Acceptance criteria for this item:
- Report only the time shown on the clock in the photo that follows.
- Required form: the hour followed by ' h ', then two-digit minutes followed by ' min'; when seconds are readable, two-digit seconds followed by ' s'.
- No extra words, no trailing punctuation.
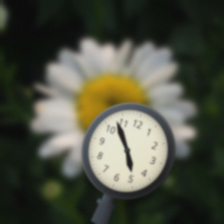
4 h 53 min
